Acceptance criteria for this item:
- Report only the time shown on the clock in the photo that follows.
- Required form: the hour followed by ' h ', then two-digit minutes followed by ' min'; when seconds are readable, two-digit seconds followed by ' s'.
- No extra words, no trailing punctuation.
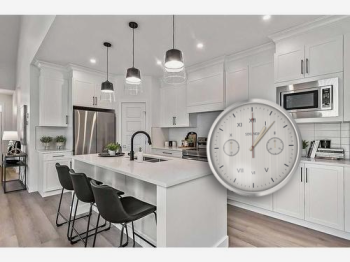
1 h 07 min
